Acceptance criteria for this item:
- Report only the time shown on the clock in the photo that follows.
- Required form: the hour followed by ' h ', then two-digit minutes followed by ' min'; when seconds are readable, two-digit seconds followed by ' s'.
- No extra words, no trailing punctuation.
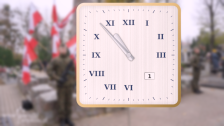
10 h 53 min
